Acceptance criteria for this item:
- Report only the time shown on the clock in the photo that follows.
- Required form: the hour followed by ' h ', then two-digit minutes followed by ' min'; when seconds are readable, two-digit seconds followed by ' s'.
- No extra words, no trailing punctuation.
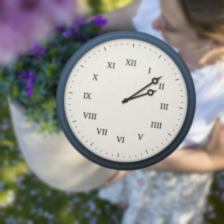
2 h 08 min
